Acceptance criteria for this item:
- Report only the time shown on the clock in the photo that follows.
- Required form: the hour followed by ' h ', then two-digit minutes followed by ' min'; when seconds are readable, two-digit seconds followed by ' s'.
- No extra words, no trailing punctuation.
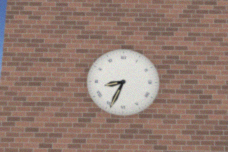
8 h 34 min
